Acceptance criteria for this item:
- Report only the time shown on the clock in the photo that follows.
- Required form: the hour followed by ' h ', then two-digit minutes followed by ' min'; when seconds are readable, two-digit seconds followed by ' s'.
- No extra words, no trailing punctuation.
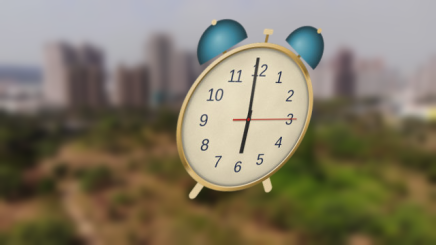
5 h 59 min 15 s
